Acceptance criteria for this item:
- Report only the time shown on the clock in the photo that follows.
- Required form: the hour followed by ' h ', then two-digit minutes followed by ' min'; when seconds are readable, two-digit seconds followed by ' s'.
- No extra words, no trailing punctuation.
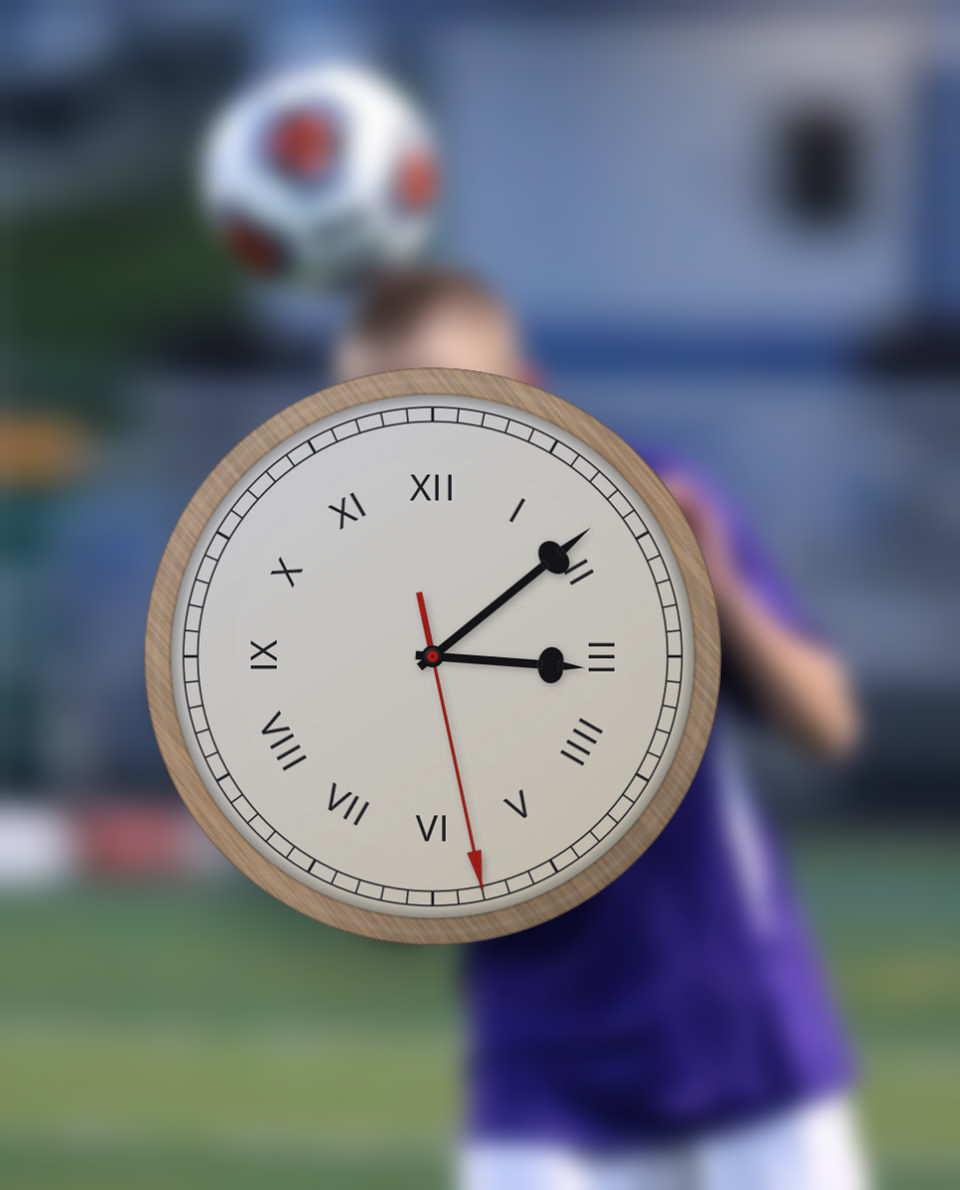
3 h 08 min 28 s
